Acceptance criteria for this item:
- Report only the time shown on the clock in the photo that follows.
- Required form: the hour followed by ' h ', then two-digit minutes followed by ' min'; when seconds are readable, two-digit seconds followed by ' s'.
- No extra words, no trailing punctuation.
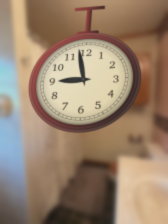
8 h 58 min
